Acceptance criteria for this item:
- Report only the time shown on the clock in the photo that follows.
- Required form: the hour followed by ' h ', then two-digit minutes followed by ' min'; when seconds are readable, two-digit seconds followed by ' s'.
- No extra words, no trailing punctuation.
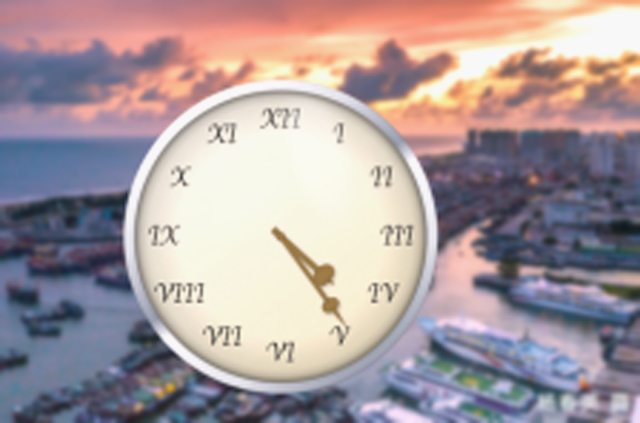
4 h 24 min
